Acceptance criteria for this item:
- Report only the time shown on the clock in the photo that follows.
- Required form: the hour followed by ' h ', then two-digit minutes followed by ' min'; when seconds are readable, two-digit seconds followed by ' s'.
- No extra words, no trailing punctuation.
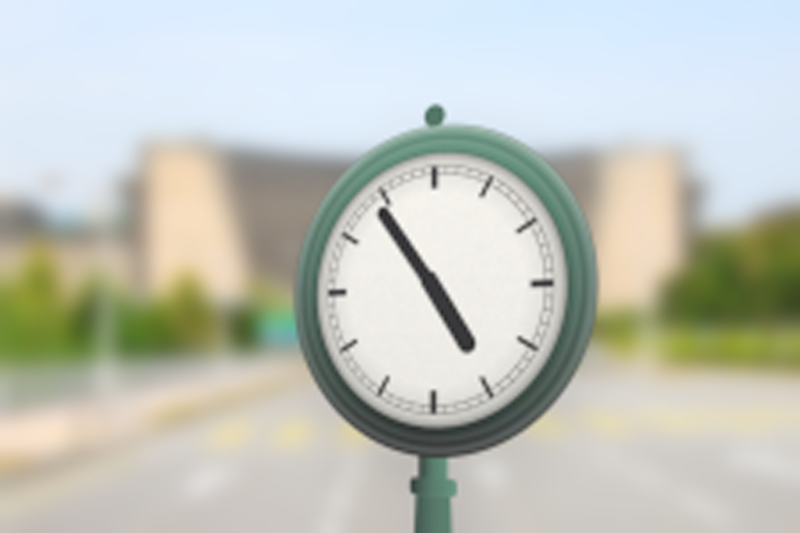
4 h 54 min
